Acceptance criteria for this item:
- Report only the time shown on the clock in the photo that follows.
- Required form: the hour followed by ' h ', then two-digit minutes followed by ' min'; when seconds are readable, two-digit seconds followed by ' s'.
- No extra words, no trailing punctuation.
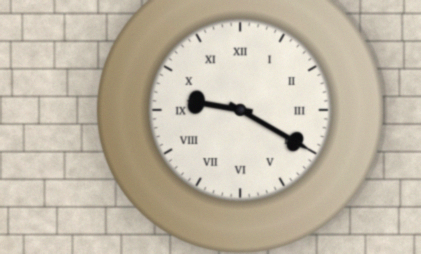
9 h 20 min
